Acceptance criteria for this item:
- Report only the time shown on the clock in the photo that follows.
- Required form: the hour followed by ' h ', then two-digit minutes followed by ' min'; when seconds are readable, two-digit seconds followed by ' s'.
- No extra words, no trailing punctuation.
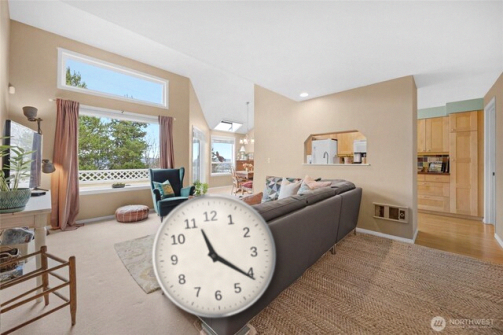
11 h 21 min
